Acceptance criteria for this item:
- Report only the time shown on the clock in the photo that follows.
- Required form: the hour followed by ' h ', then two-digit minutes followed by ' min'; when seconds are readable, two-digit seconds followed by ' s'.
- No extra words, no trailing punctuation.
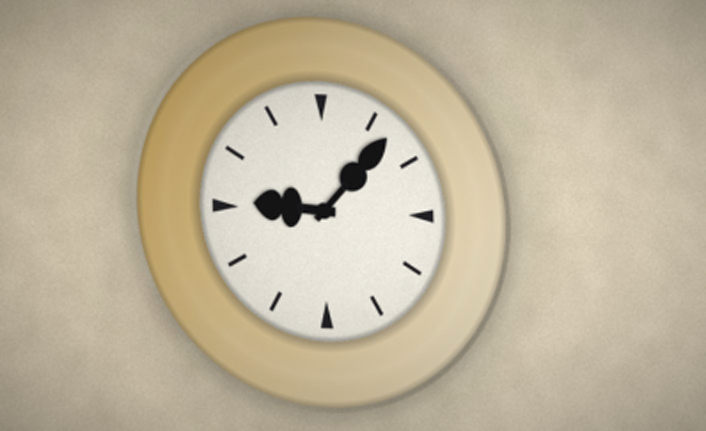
9 h 07 min
